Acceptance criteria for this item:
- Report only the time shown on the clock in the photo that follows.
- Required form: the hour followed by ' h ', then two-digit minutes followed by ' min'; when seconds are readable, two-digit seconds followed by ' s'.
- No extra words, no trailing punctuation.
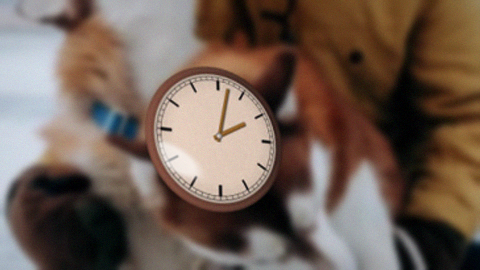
2 h 02 min
